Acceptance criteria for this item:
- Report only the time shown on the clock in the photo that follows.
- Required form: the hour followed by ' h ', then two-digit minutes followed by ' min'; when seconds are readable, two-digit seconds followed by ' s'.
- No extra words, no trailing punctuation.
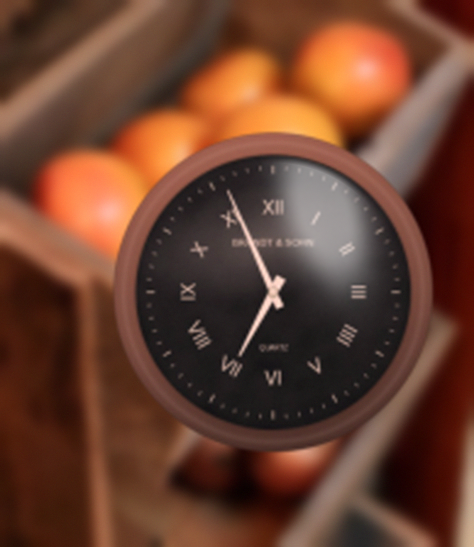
6 h 56 min
